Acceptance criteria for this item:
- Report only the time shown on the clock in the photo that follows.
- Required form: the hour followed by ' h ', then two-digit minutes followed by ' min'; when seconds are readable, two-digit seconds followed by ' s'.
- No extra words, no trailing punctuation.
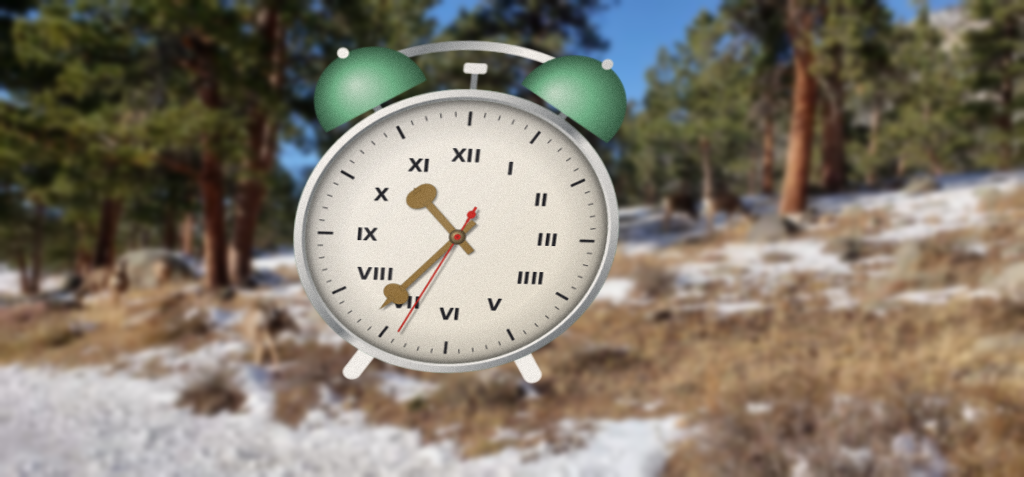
10 h 36 min 34 s
